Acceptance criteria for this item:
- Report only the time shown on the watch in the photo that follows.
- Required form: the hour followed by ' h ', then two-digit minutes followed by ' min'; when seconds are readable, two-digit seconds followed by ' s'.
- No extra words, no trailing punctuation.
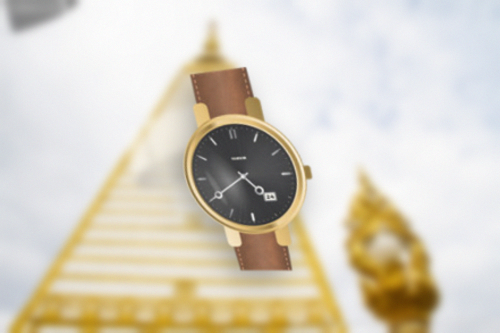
4 h 40 min
